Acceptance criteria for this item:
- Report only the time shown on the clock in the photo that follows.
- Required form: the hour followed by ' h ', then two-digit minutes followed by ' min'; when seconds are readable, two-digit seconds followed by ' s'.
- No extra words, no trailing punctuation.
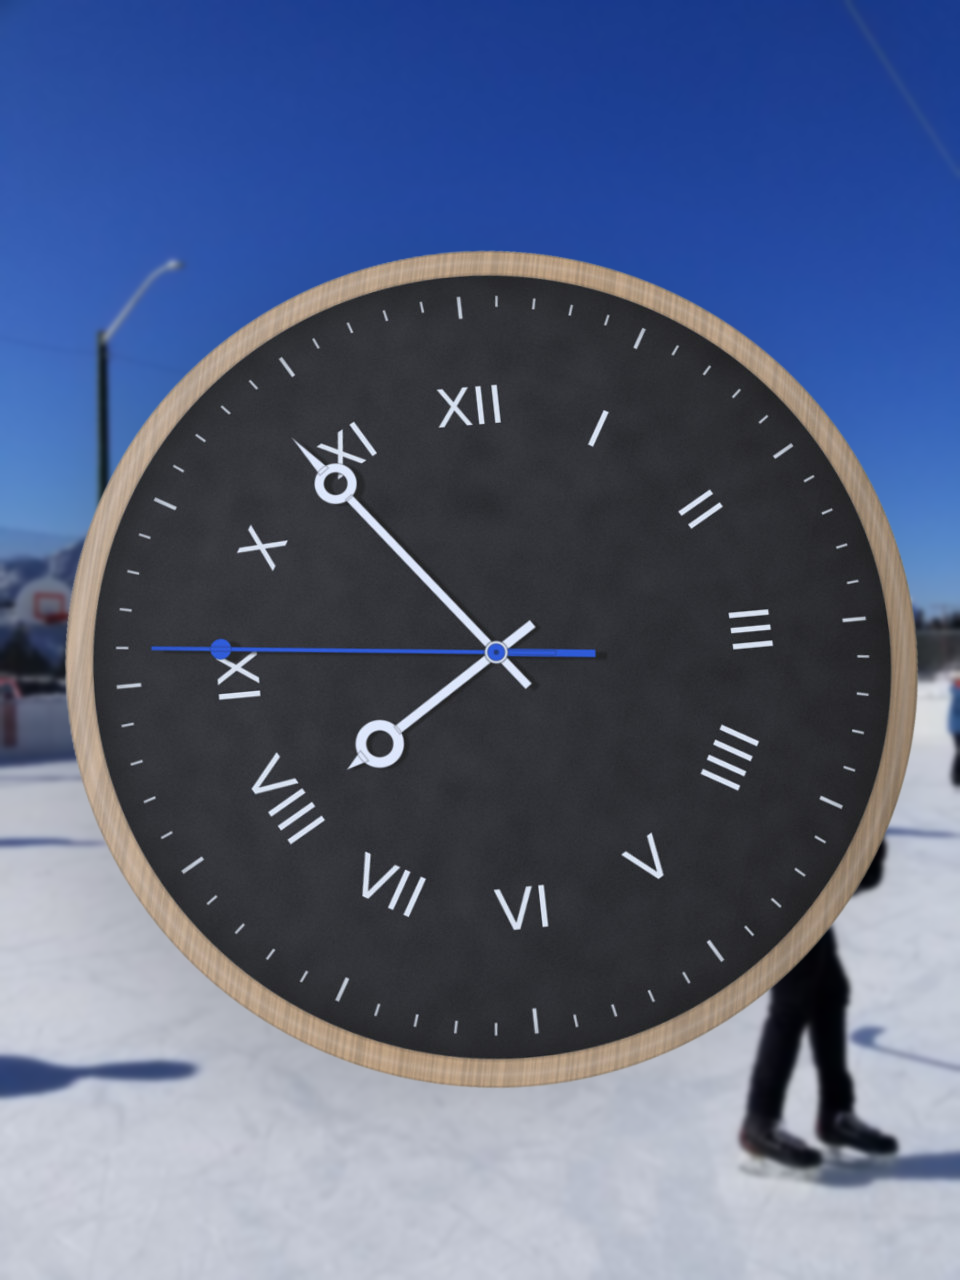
7 h 53 min 46 s
